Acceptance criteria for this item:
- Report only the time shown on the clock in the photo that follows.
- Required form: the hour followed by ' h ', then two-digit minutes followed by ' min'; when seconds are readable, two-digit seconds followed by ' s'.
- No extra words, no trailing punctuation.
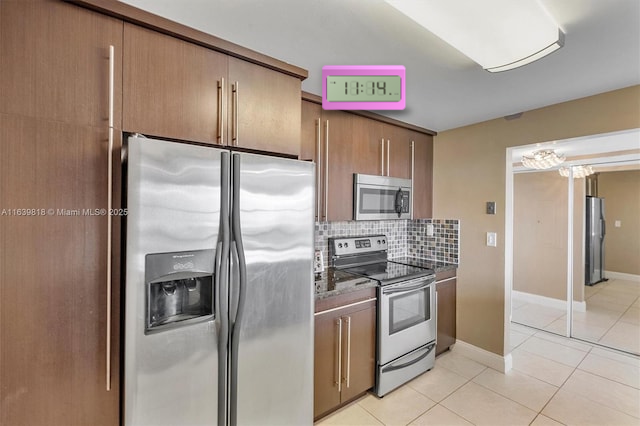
11 h 14 min
